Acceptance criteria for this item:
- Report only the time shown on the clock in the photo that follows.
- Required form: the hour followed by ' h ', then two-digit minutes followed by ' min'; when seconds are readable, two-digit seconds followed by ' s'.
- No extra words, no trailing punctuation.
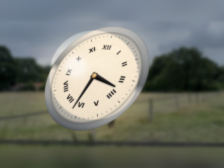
3 h 32 min
